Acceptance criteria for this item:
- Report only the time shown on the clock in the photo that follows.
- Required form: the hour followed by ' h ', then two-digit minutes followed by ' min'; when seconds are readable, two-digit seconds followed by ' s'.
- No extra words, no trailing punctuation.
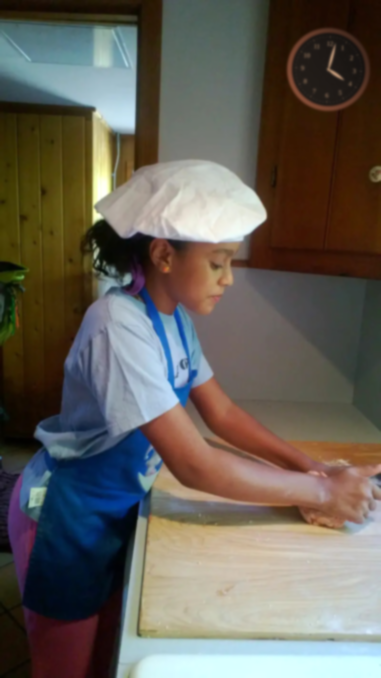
4 h 02 min
